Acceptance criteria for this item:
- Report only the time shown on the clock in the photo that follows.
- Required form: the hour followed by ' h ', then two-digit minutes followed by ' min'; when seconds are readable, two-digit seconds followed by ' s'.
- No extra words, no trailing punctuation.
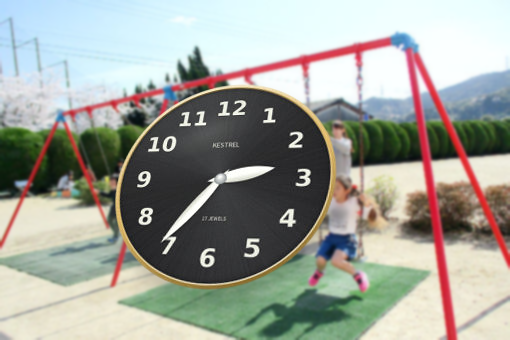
2 h 36 min
